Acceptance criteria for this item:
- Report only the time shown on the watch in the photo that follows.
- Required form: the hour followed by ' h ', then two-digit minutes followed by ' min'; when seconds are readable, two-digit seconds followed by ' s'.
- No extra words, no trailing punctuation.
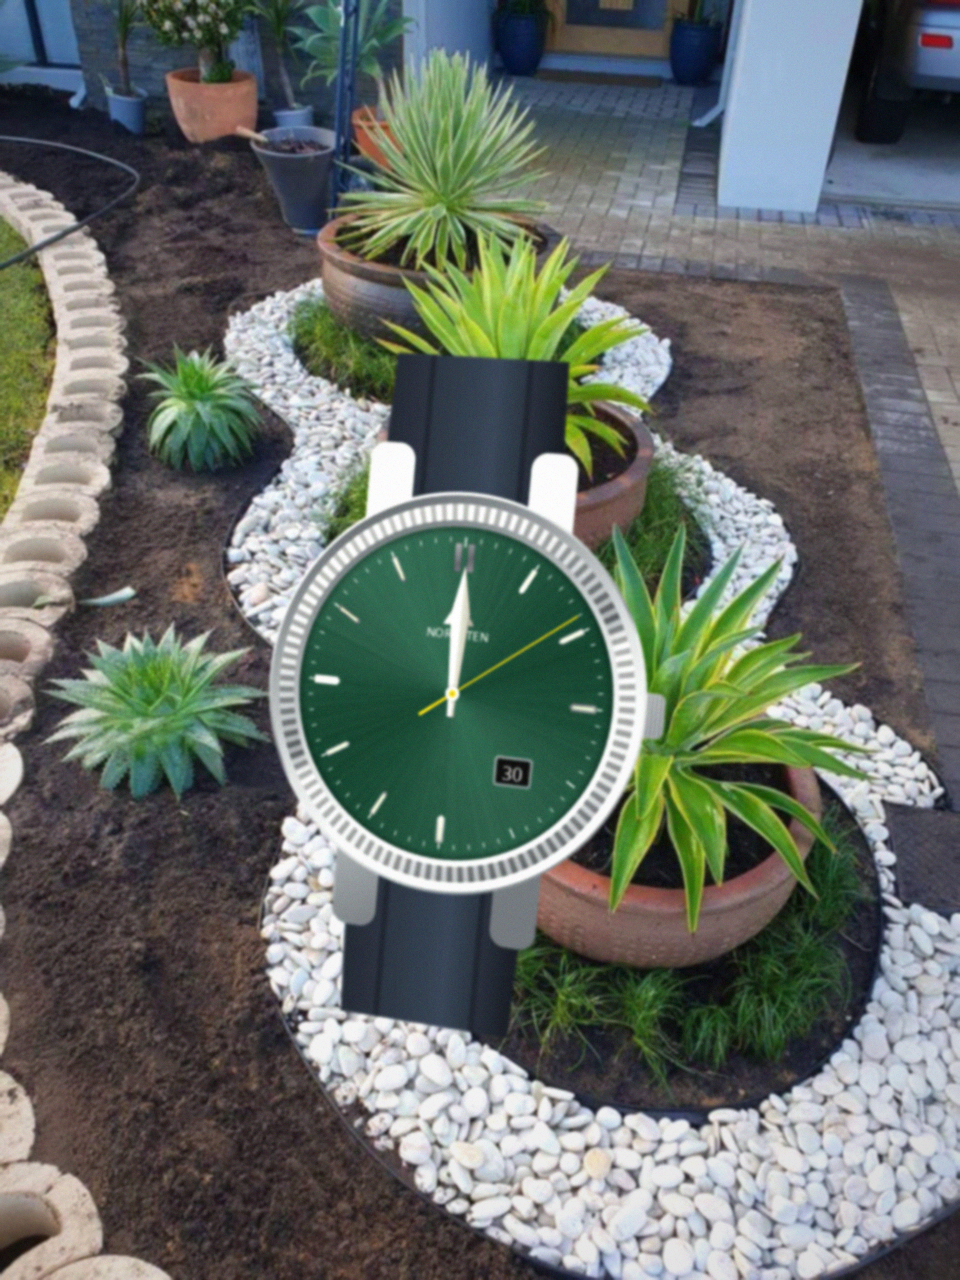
12 h 00 min 09 s
